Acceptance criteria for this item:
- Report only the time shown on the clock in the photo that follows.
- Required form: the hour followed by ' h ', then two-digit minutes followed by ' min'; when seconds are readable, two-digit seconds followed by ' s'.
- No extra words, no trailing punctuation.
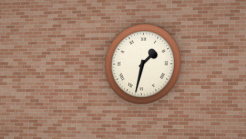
1 h 32 min
